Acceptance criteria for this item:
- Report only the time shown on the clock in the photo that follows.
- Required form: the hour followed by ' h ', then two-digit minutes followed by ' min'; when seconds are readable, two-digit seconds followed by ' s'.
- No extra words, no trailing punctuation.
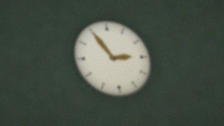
2 h 55 min
